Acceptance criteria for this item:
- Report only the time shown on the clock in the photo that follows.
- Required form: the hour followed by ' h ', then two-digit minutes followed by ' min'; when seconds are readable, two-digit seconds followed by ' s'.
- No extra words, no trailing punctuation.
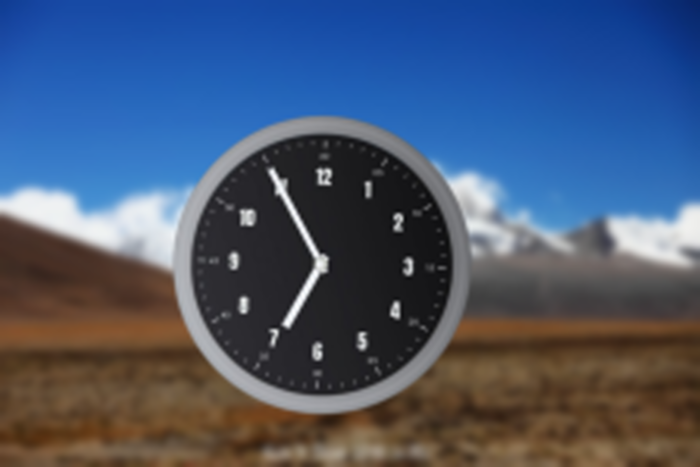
6 h 55 min
